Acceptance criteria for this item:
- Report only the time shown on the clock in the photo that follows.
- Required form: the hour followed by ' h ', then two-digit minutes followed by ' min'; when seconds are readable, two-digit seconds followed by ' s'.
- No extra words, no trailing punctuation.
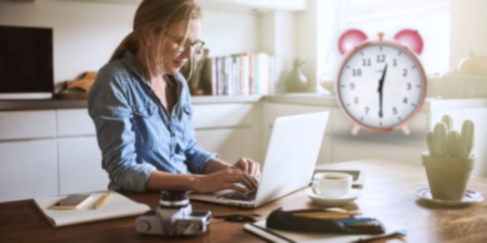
12 h 30 min
